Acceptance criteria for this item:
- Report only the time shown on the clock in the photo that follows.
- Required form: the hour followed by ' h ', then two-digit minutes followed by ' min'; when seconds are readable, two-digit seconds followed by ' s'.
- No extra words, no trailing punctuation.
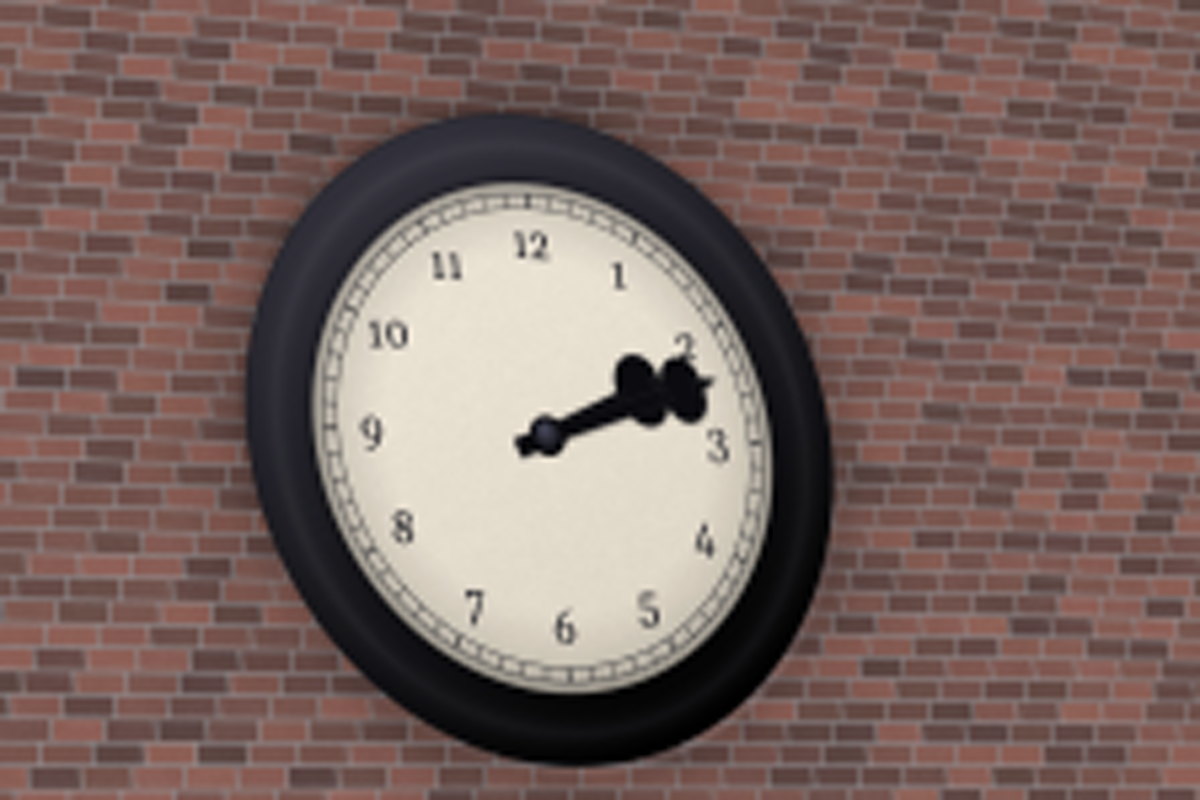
2 h 12 min
